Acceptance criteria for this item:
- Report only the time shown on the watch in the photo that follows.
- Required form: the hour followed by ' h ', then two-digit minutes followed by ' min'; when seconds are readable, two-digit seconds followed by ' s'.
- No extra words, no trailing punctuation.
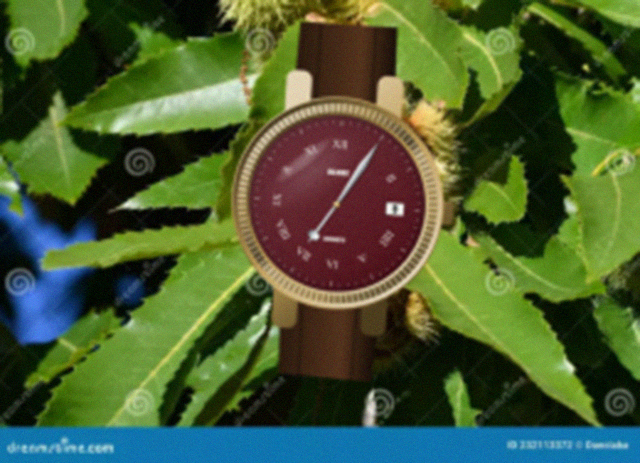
7 h 05 min
